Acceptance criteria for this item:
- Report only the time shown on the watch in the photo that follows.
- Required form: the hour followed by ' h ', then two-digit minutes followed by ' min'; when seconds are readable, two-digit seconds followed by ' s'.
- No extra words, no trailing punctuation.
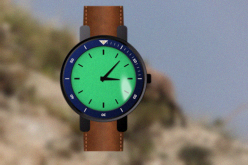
3 h 07 min
